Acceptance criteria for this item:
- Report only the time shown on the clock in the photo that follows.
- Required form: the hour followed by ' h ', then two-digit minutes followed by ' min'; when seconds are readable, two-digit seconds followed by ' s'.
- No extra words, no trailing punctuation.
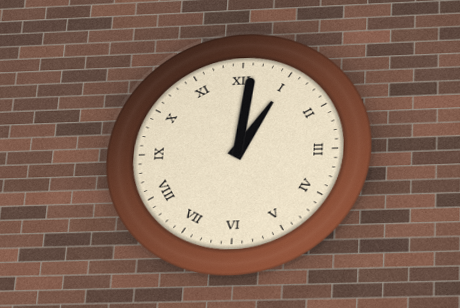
1 h 01 min
